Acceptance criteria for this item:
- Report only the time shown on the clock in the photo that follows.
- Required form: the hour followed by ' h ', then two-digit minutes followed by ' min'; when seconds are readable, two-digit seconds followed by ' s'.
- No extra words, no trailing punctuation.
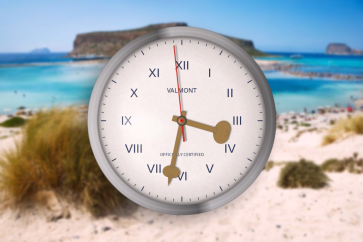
3 h 31 min 59 s
